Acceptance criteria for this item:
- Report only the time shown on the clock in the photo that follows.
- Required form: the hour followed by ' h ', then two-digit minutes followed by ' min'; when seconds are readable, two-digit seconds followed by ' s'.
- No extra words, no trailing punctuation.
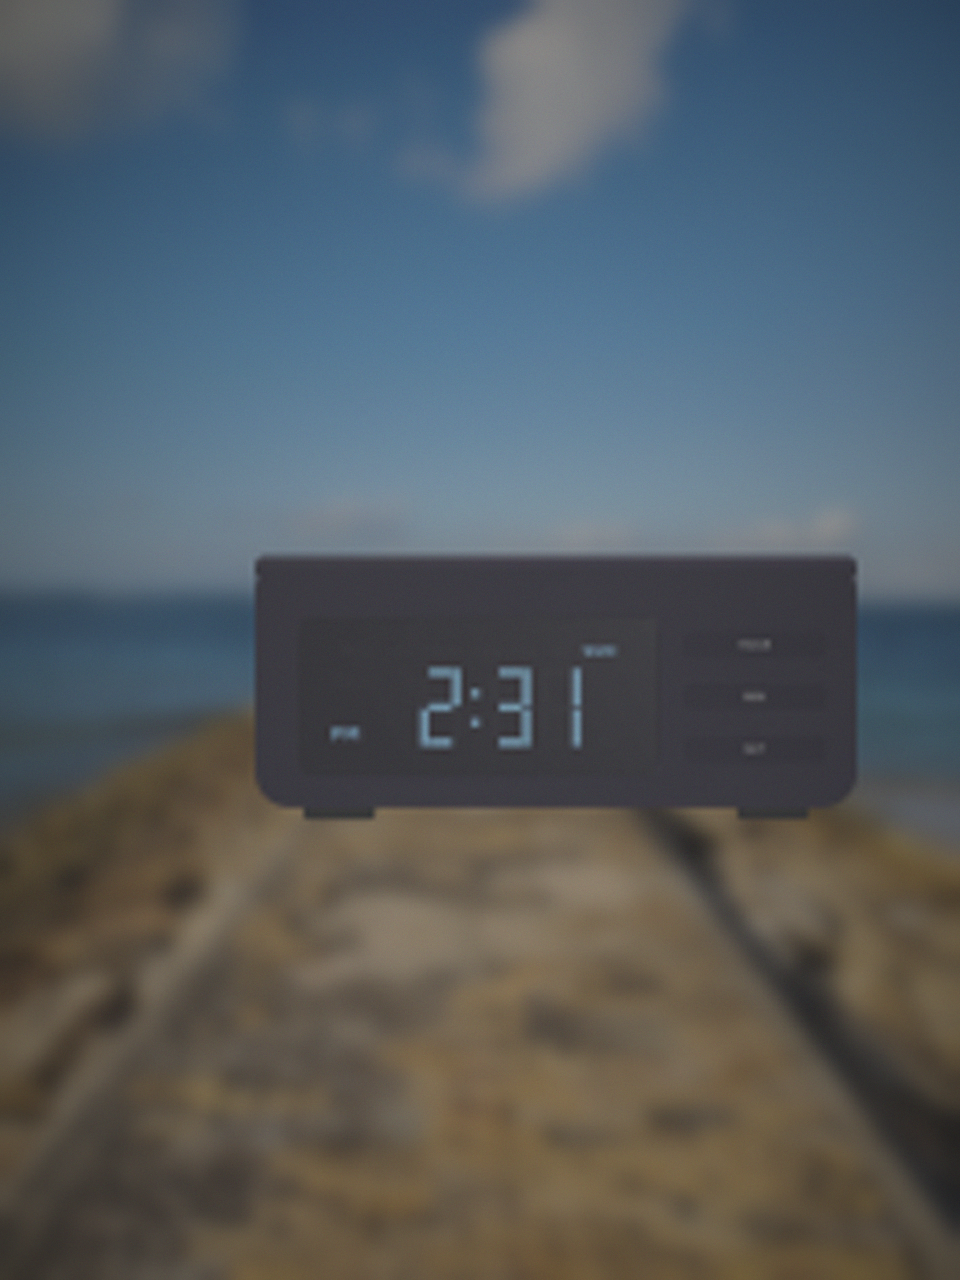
2 h 31 min
